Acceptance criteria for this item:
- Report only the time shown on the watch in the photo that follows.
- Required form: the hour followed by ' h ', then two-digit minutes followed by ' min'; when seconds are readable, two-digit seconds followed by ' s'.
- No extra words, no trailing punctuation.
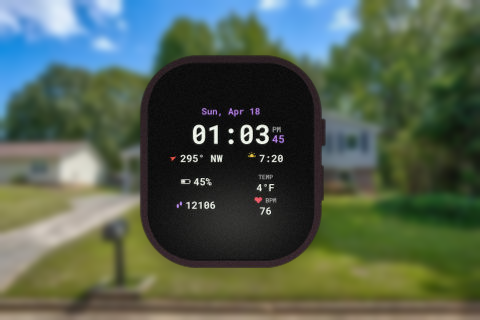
1 h 03 min 45 s
